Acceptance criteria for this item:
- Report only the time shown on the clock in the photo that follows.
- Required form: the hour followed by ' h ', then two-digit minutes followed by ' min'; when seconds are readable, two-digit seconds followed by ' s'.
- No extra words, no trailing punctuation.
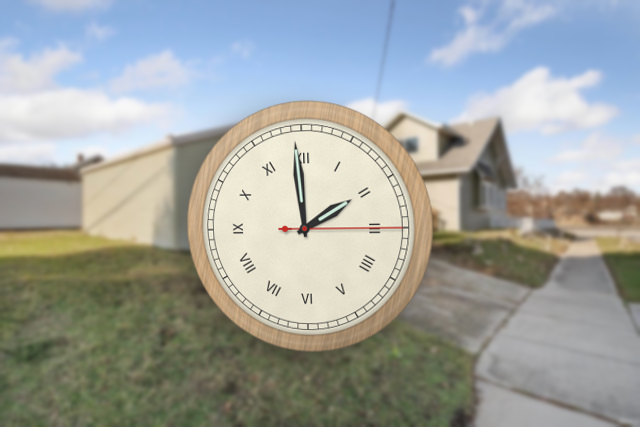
1 h 59 min 15 s
